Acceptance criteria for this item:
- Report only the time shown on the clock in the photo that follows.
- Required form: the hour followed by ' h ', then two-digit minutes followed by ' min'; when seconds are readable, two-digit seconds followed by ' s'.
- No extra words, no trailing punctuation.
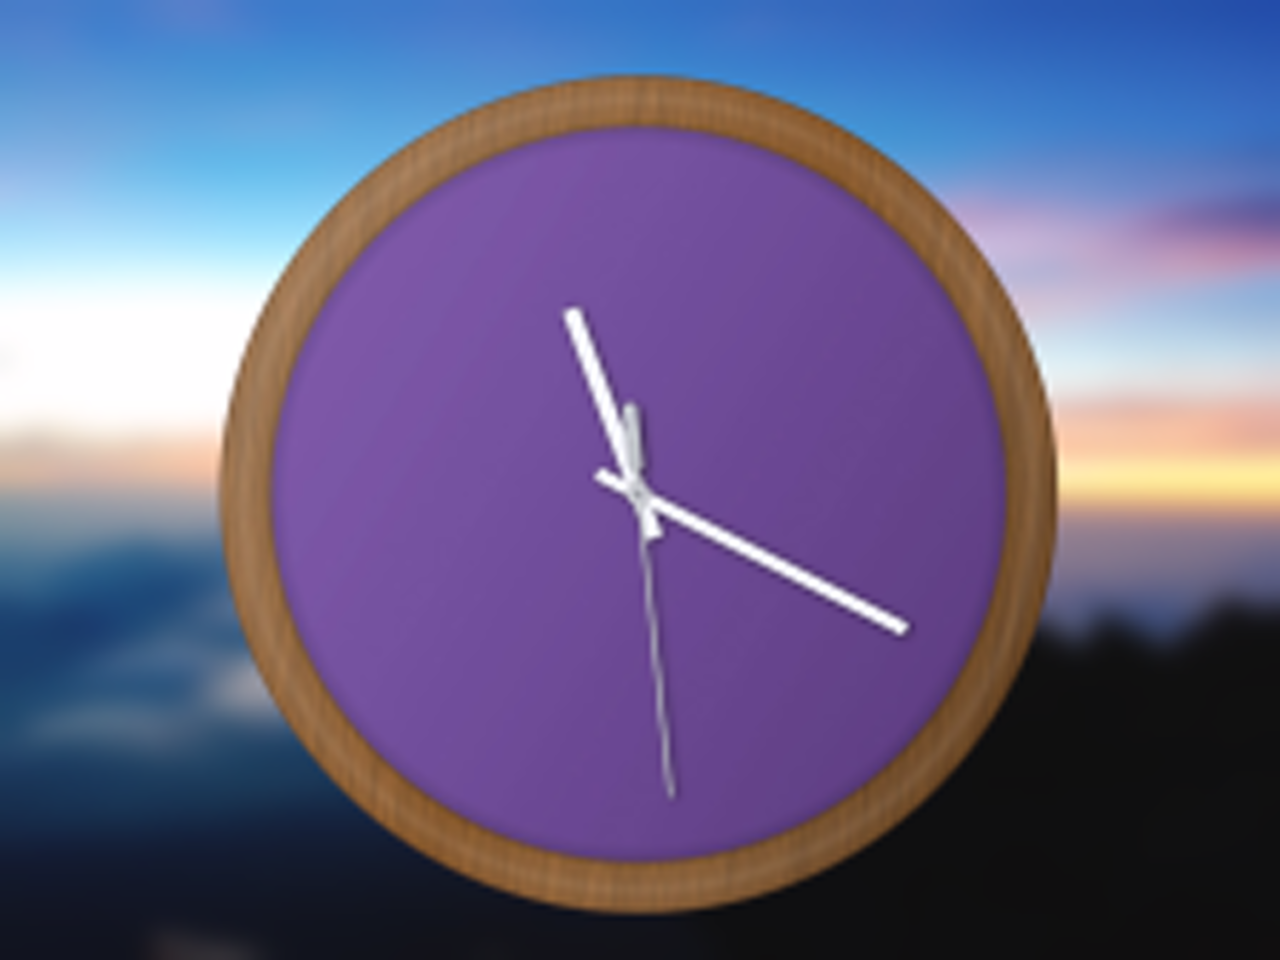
11 h 19 min 29 s
